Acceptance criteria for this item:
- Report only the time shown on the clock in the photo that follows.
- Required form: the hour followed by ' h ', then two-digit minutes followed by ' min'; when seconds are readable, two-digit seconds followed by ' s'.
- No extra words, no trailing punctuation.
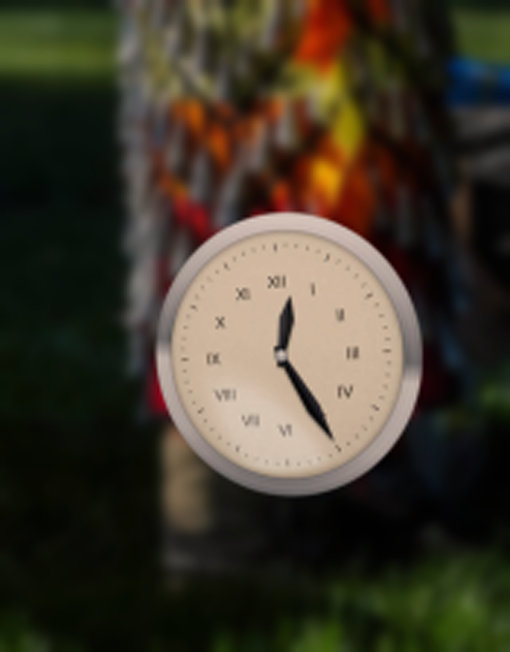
12 h 25 min
